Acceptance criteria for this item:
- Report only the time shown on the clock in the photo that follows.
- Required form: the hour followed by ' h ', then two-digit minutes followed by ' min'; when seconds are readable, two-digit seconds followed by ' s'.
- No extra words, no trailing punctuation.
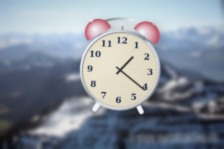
1 h 21 min
